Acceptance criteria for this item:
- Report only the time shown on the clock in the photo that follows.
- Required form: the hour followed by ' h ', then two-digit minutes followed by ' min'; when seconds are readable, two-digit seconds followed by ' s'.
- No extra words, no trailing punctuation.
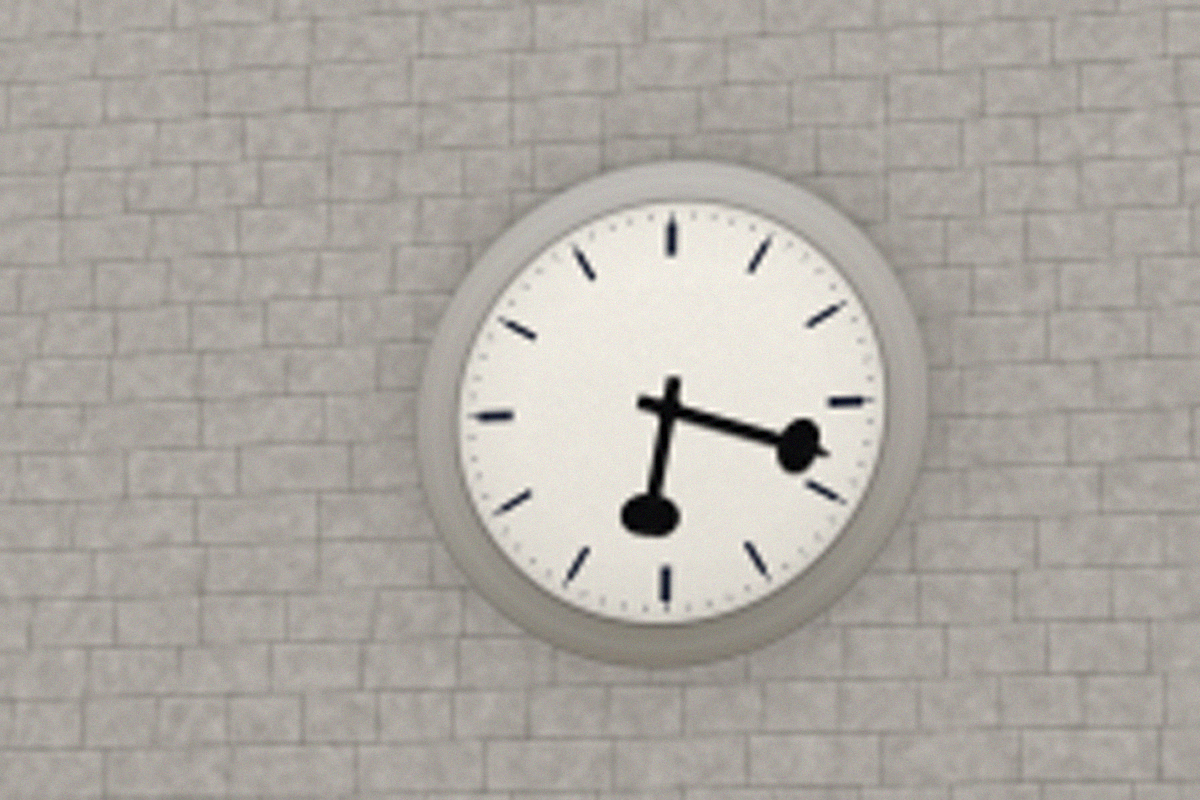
6 h 18 min
